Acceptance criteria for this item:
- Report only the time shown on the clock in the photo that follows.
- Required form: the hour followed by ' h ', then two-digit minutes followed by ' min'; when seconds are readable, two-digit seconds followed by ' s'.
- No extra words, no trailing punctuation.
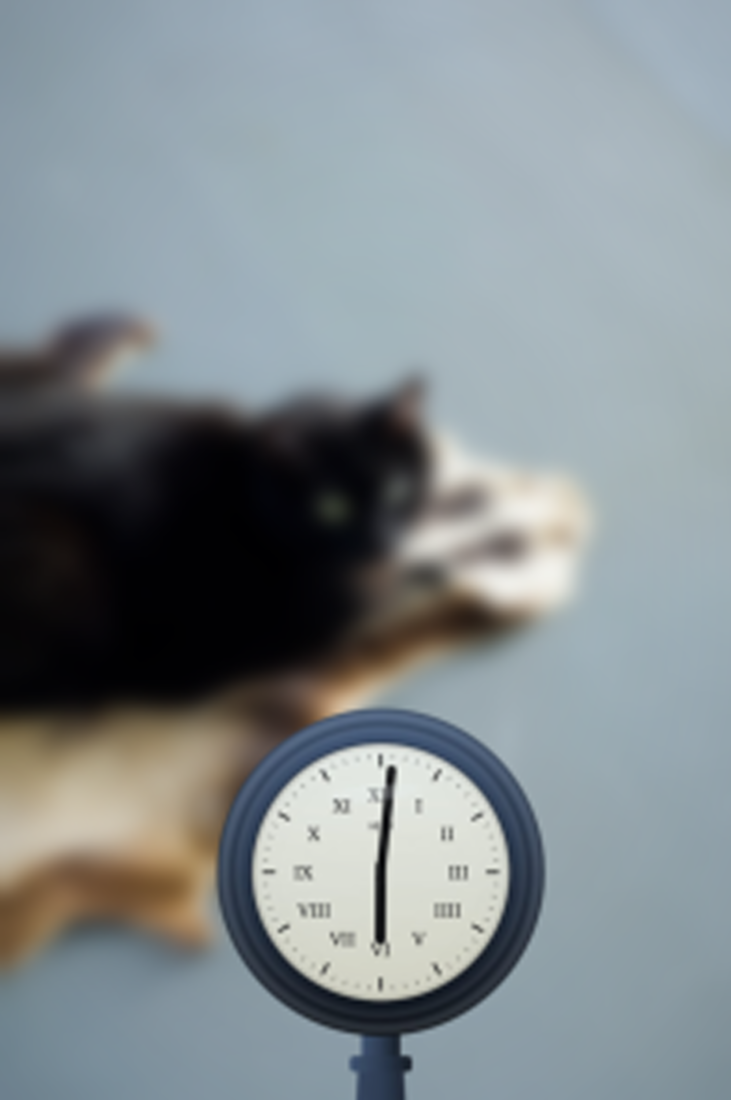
6 h 01 min
